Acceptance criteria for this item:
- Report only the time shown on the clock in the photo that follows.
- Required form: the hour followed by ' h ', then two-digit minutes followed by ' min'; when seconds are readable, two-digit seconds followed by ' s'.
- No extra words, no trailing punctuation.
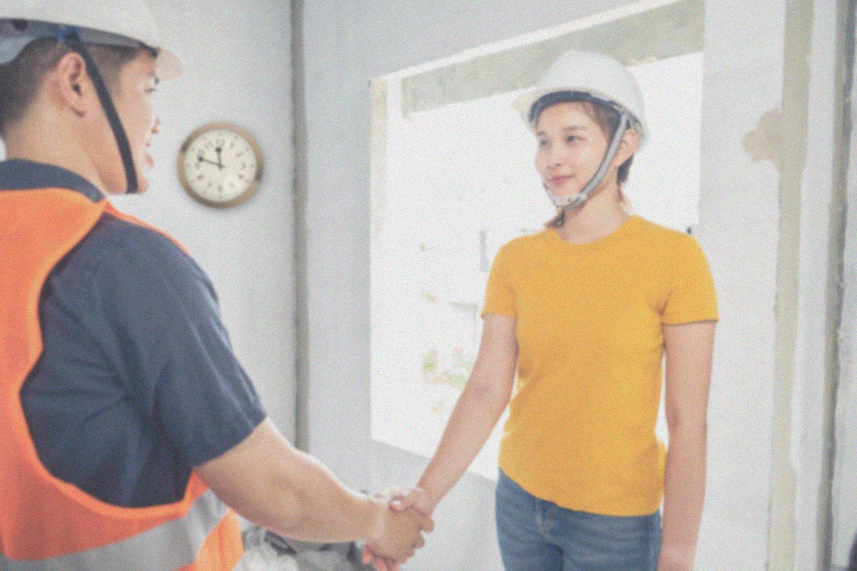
11 h 48 min
